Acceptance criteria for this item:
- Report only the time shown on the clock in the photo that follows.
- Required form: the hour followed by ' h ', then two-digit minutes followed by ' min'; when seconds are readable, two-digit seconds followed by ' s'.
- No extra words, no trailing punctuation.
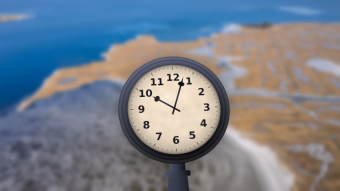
10 h 03 min
